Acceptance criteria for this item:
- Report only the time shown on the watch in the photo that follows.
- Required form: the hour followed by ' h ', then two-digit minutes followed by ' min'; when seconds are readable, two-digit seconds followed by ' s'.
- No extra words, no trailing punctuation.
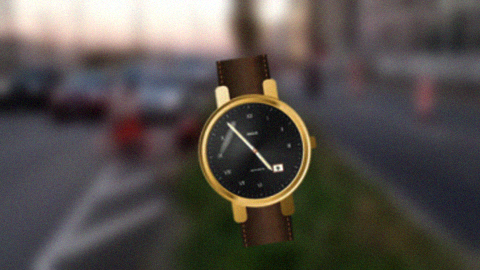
4 h 54 min
